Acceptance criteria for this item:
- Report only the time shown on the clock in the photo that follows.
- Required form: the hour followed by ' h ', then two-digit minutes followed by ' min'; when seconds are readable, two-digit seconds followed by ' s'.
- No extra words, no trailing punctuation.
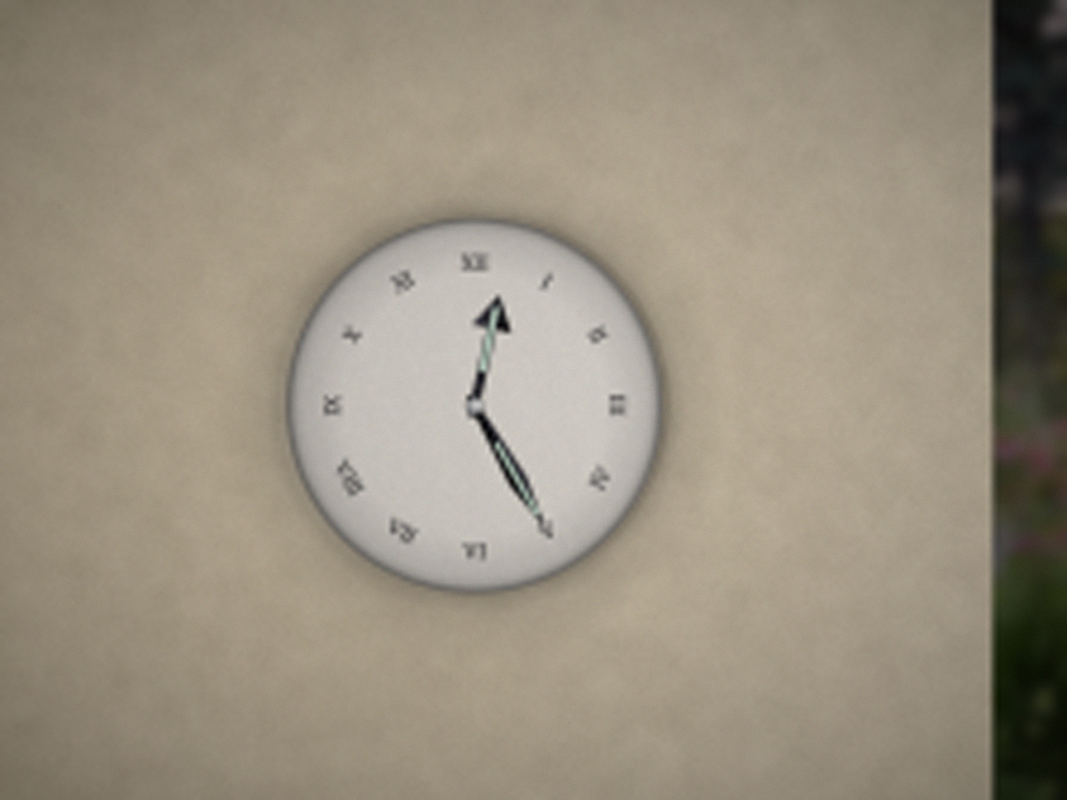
12 h 25 min
